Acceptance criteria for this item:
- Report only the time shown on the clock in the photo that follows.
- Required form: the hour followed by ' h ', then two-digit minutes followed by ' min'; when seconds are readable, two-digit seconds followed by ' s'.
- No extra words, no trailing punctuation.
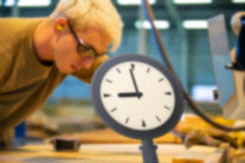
8 h 59 min
